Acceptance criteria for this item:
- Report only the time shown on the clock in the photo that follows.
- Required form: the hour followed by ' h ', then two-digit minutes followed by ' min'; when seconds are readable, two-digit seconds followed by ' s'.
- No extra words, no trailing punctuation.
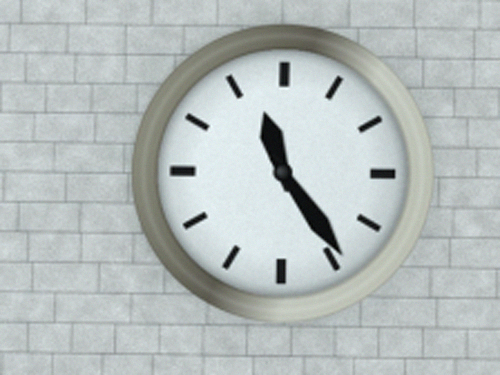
11 h 24 min
